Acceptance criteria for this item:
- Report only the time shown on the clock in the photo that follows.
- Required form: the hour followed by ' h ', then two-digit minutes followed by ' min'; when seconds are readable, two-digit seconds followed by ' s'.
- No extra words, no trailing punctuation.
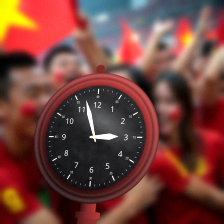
2 h 57 min
